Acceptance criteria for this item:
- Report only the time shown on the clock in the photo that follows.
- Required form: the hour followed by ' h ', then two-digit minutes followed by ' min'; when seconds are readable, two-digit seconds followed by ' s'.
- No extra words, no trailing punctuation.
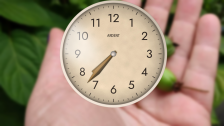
7 h 37 min
